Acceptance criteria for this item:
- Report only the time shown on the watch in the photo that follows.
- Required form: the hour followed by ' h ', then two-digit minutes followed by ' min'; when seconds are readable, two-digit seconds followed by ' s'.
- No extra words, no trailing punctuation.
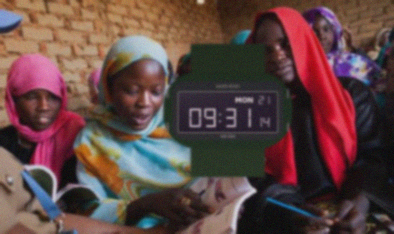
9 h 31 min
